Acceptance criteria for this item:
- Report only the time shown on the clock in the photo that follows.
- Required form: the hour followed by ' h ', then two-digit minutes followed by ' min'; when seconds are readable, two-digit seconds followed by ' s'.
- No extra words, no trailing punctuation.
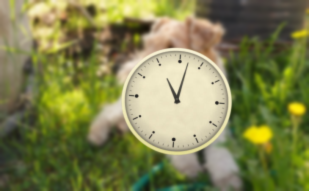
11 h 02 min
